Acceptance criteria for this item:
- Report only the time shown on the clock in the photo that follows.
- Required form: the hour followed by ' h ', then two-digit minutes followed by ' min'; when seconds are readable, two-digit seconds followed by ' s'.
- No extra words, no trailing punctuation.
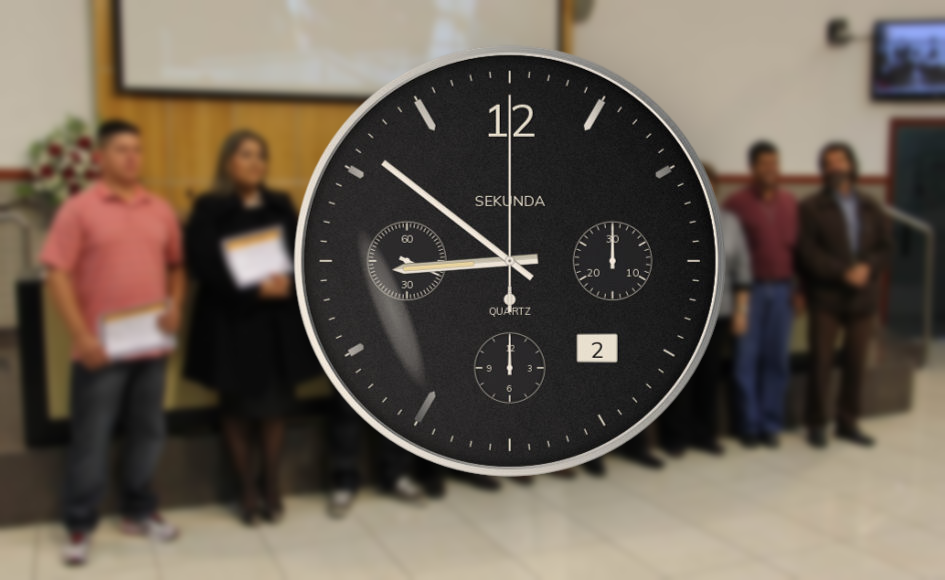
8 h 51 min 19 s
